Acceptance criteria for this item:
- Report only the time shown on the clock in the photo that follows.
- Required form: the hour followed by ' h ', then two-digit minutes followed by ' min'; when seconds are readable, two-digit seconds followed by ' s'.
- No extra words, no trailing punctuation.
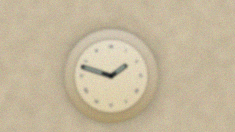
1 h 48 min
